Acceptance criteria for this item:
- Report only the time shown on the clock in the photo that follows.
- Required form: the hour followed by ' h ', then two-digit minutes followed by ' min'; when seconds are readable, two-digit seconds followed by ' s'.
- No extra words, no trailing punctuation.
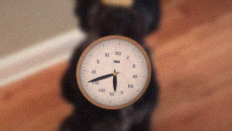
5 h 41 min
